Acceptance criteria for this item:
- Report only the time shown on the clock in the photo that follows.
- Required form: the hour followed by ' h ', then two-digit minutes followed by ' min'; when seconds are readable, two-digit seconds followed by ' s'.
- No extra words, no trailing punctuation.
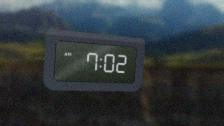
7 h 02 min
